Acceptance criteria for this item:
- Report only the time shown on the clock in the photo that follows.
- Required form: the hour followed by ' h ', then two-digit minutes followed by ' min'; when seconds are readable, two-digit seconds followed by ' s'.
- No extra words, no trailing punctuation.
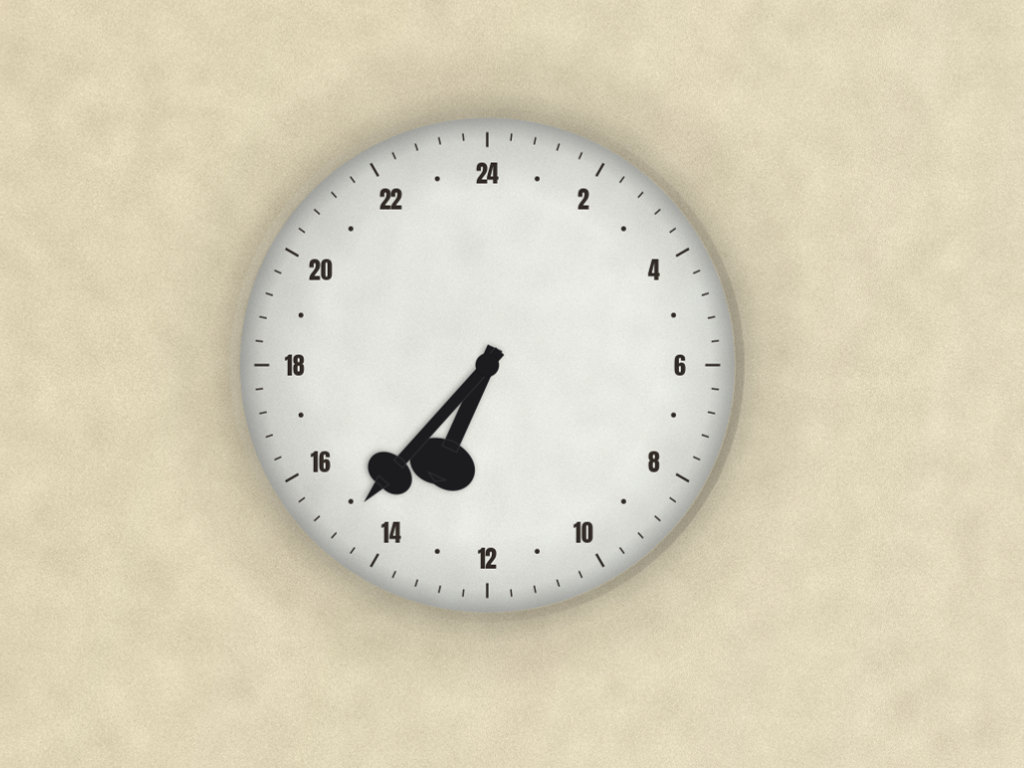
13 h 37 min
